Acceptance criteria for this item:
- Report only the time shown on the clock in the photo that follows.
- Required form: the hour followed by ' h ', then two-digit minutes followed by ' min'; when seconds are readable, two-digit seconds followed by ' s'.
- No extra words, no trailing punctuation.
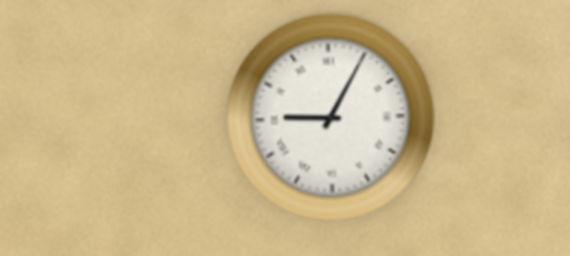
9 h 05 min
